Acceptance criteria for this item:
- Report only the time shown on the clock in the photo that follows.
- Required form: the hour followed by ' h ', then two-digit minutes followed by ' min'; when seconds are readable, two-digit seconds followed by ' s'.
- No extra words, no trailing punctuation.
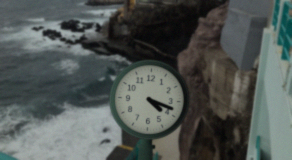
4 h 18 min
